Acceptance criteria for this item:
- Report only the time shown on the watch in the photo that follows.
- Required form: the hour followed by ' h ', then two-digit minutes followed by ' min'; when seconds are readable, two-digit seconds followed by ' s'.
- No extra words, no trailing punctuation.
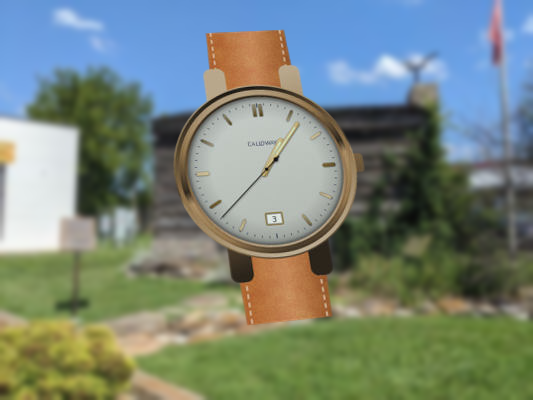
1 h 06 min 38 s
